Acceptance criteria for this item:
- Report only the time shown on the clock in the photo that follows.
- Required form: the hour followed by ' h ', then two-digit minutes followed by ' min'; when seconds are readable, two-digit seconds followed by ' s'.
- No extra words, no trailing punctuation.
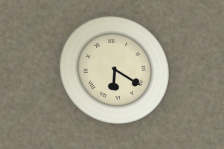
6 h 21 min
